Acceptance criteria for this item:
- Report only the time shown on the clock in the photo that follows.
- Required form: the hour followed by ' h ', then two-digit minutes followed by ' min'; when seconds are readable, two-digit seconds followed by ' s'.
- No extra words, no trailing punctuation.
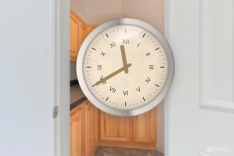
11 h 40 min
